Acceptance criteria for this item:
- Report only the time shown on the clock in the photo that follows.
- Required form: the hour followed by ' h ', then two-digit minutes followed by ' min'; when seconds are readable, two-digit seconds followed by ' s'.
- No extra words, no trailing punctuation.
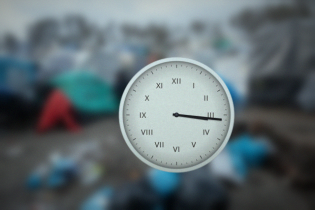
3 h 16 min
